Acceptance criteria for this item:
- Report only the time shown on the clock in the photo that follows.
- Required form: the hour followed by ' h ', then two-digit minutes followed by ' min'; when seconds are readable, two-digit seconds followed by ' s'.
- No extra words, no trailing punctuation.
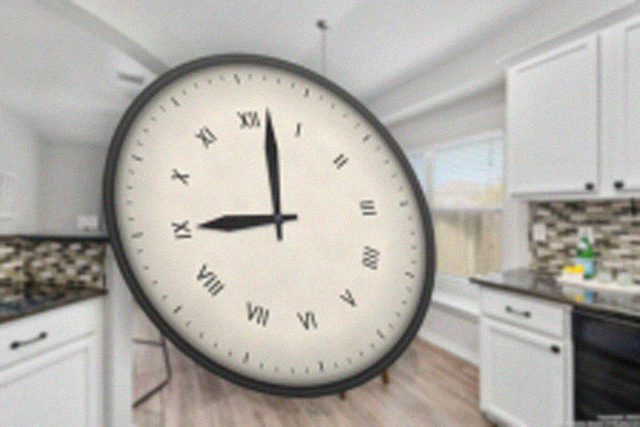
9 h 02 min
